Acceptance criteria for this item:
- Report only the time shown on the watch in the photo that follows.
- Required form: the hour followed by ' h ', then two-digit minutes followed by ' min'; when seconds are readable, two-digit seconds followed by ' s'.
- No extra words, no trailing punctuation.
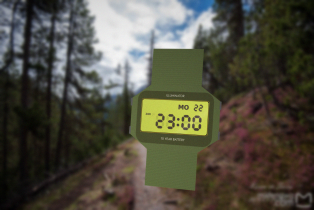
23 h 00 min
